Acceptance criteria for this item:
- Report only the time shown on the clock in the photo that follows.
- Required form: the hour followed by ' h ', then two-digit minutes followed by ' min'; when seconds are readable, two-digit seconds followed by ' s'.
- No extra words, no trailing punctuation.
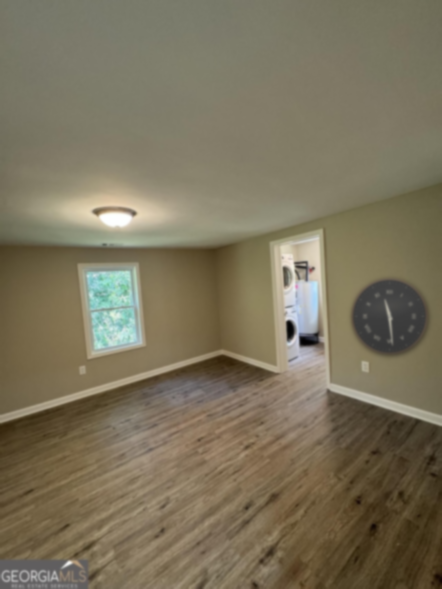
11 h 29 min
